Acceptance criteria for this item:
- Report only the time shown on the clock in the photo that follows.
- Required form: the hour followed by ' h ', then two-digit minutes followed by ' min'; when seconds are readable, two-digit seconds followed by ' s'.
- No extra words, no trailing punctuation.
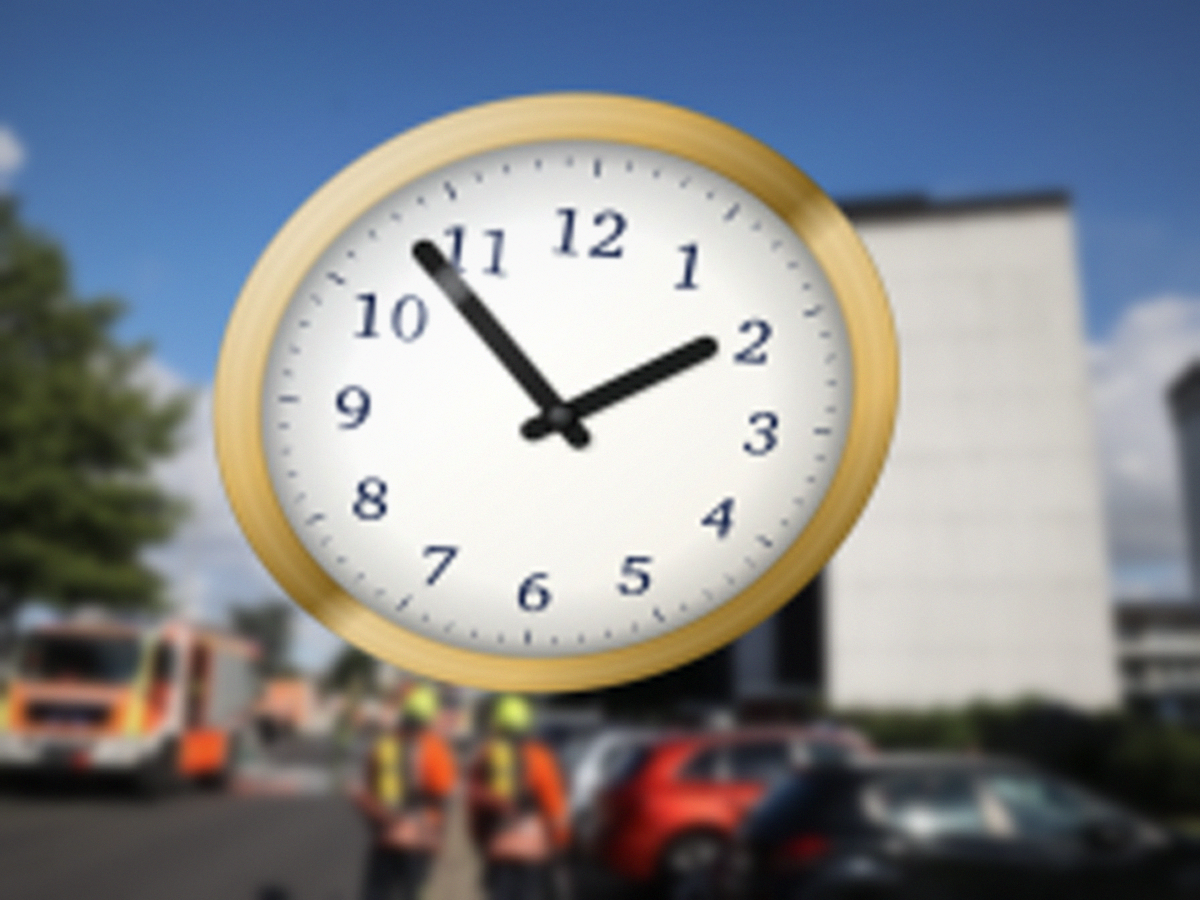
1 h 53 min
